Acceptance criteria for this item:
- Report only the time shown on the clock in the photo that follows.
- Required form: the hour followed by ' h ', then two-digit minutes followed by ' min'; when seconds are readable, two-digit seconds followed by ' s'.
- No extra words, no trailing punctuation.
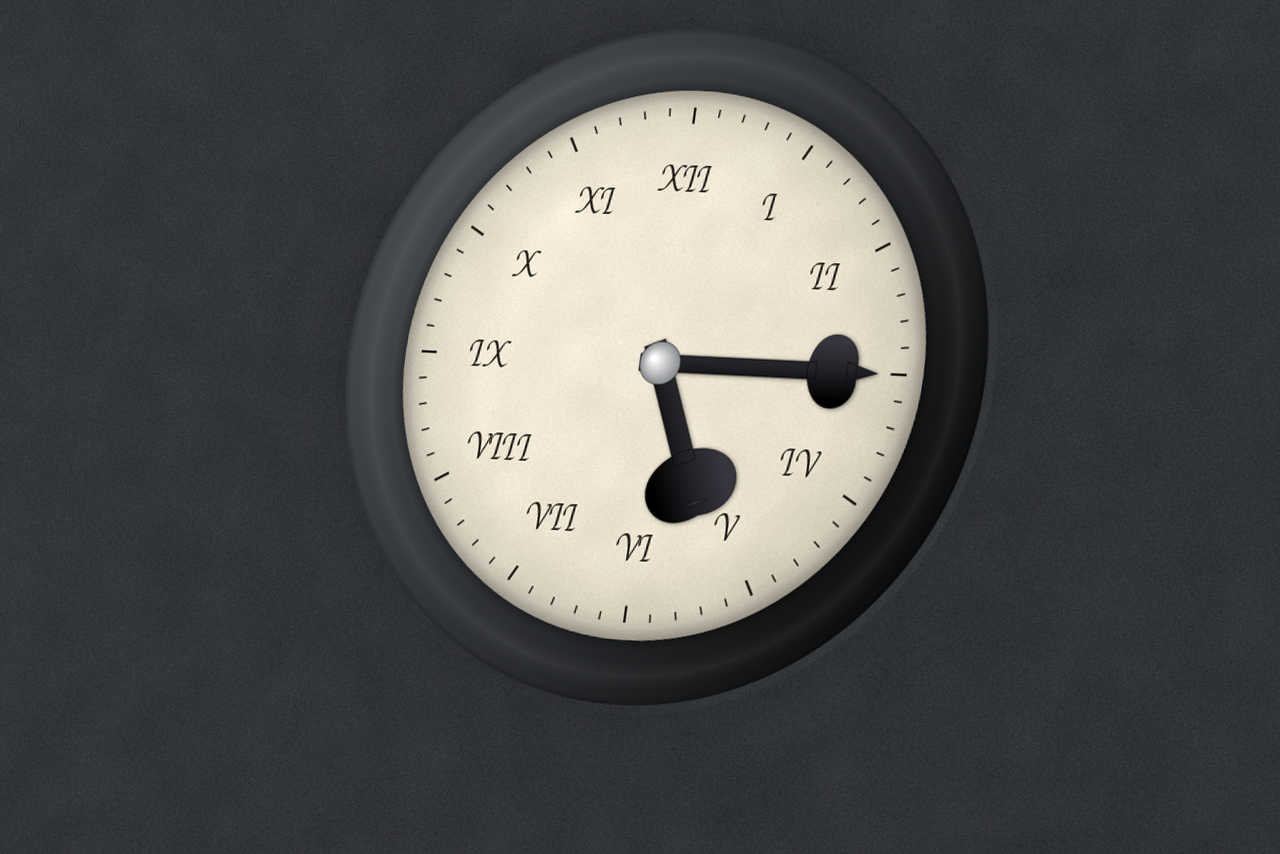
5 h 15 min
